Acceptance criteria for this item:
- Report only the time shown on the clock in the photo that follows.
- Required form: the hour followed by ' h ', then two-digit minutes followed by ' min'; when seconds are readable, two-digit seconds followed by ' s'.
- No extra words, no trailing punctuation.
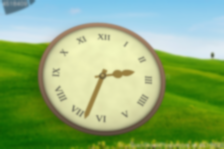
2 h 33 min
